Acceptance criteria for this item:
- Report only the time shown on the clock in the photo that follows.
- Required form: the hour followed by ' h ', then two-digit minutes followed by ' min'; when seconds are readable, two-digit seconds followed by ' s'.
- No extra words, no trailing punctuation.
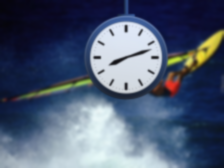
8 h 12 min
